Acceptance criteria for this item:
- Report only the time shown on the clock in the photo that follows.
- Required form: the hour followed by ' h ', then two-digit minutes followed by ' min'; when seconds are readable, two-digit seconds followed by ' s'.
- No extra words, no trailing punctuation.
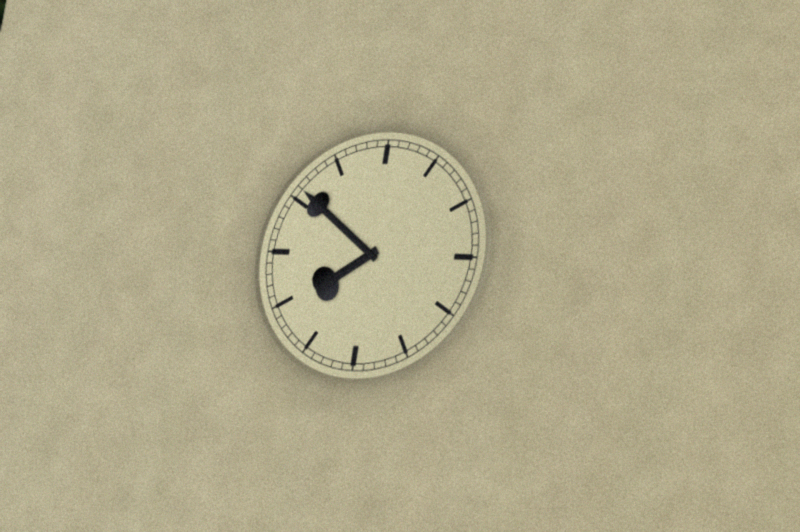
7 h 51 min
